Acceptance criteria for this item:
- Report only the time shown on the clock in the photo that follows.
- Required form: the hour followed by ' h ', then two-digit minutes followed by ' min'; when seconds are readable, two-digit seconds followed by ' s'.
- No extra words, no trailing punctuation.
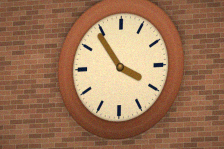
3 h 54 min
